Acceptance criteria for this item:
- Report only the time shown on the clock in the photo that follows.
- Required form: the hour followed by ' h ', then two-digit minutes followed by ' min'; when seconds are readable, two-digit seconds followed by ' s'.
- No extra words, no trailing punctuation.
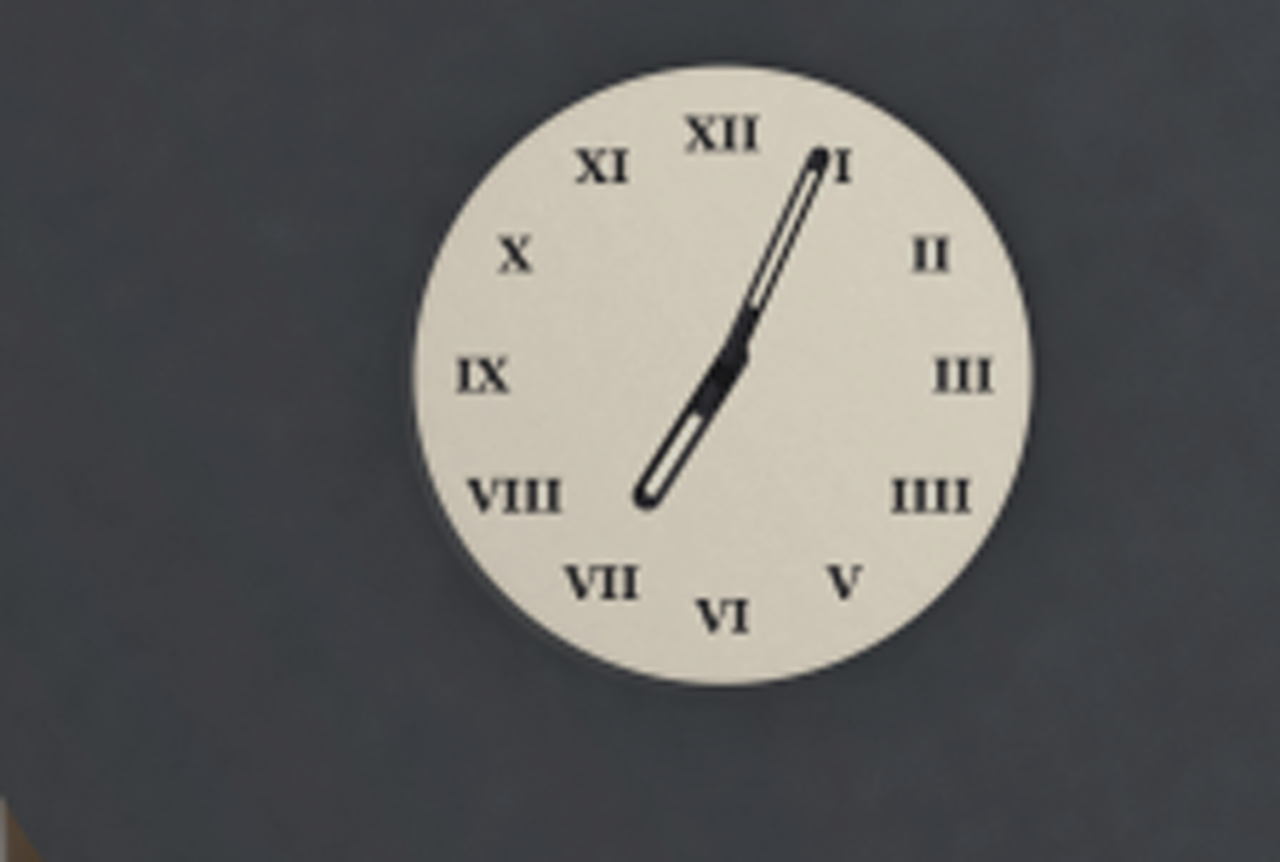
7 h 04 min
